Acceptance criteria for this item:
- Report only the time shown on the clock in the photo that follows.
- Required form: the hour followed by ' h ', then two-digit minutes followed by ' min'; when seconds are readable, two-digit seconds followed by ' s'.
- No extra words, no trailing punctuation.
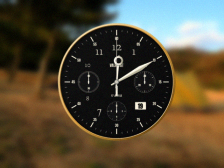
12 h 10 min
